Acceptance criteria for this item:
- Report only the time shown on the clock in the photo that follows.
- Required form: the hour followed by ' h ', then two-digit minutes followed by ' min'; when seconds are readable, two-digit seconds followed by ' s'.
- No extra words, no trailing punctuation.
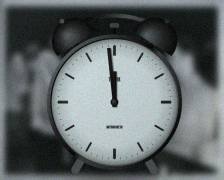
11 h 59 min
